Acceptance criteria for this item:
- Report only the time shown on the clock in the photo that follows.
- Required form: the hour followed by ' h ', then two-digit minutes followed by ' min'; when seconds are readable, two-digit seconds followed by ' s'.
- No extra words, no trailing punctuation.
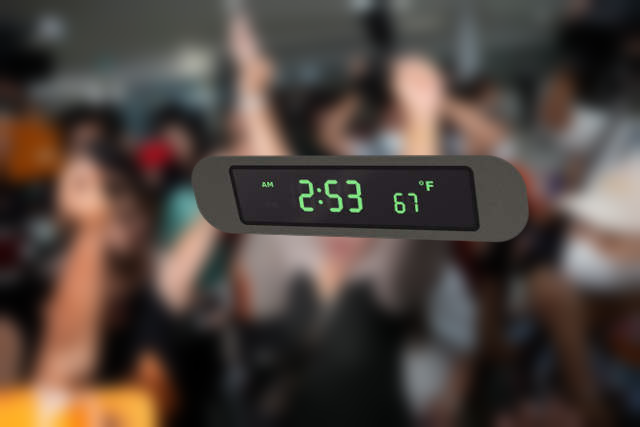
2 h 53 min
